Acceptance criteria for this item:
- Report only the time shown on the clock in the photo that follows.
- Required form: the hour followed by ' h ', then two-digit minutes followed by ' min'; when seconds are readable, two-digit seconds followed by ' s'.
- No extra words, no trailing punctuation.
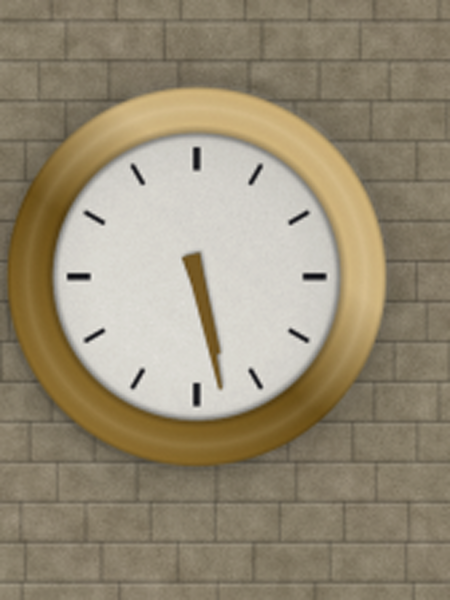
5 h 28 min
